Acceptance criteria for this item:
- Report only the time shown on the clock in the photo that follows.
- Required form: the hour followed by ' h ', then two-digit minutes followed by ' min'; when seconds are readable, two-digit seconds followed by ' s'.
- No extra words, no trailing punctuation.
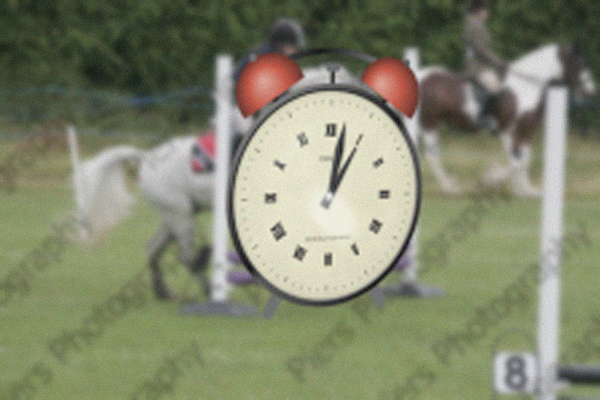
1 h 02 min
